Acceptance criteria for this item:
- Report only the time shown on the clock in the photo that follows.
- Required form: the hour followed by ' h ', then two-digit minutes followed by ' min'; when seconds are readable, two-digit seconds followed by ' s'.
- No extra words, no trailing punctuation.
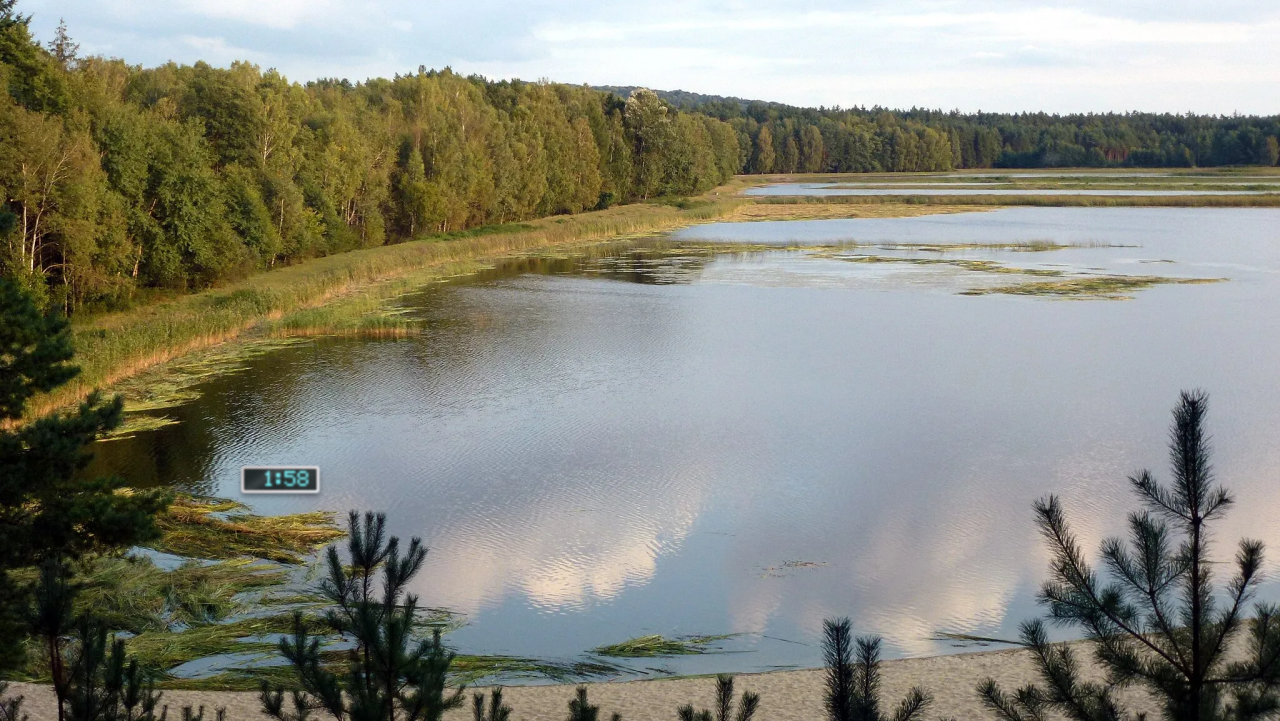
1 h 58 min
